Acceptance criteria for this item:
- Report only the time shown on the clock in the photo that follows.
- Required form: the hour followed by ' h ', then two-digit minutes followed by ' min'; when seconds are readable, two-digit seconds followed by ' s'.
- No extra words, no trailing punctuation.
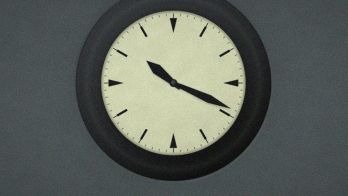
10 h 19 min
